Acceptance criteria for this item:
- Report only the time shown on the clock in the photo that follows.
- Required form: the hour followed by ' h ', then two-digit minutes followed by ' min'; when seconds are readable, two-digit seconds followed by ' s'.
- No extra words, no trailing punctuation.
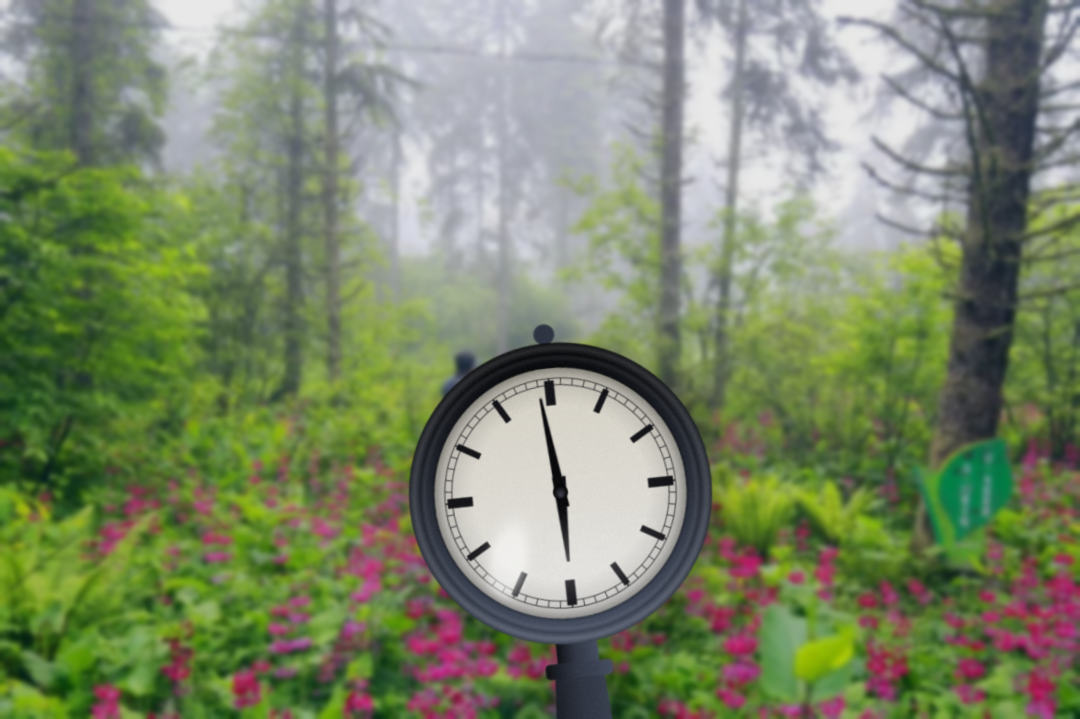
5 h 59 min
